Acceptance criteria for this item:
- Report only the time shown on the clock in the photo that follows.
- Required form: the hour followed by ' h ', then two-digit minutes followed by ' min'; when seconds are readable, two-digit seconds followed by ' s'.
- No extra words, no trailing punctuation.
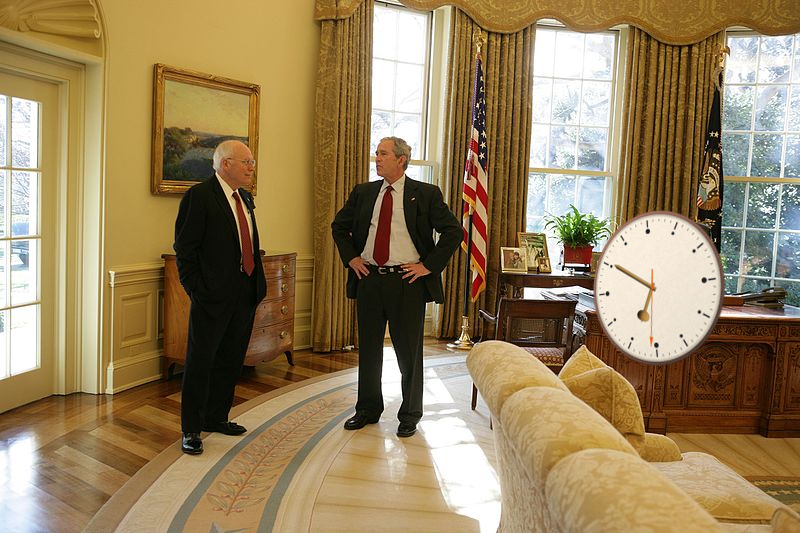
6 h 50 min 31 s
